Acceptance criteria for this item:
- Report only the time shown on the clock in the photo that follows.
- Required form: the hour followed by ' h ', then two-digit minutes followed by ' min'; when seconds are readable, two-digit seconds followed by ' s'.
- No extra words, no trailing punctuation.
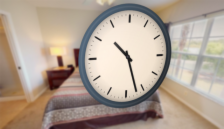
10 h 27 min
